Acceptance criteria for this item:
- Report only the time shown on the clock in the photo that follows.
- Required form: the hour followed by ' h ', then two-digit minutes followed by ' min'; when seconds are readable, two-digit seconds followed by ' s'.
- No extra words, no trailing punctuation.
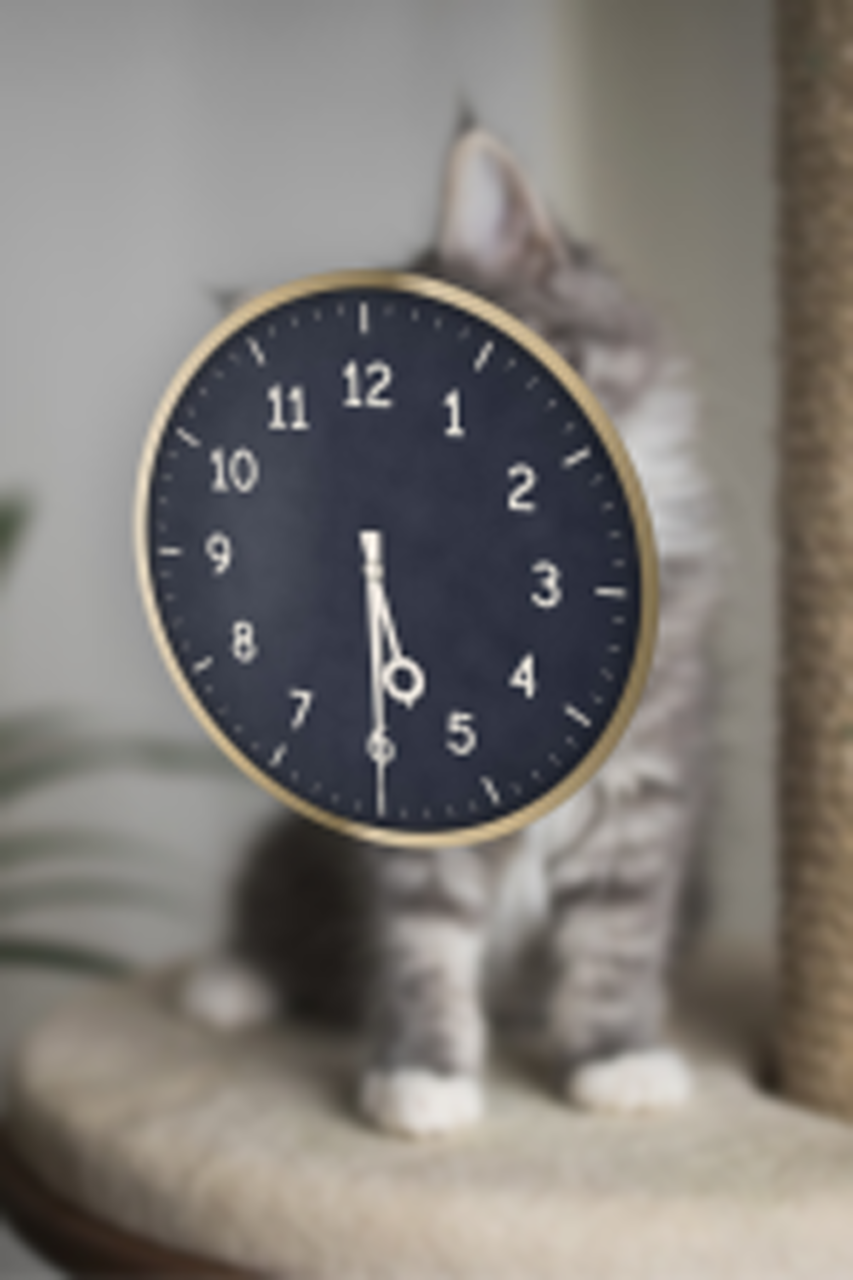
5 h 30 min
